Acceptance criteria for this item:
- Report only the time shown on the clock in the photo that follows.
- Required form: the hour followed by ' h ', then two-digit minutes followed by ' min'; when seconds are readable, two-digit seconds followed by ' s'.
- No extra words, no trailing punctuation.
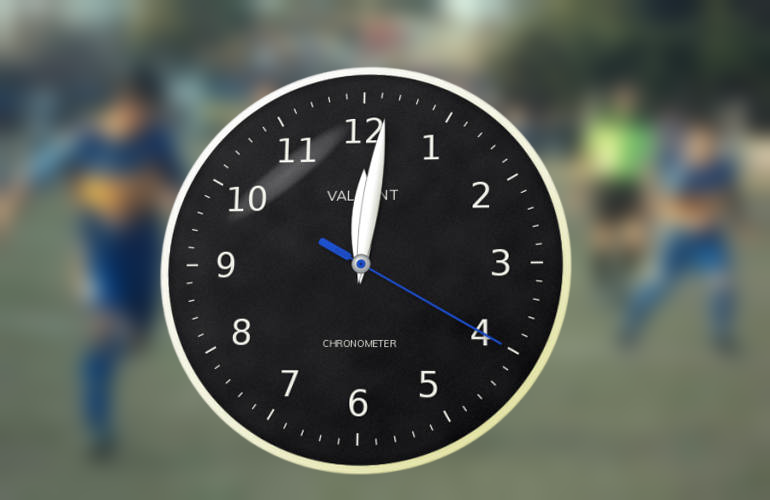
12 h 01 min 20 s
